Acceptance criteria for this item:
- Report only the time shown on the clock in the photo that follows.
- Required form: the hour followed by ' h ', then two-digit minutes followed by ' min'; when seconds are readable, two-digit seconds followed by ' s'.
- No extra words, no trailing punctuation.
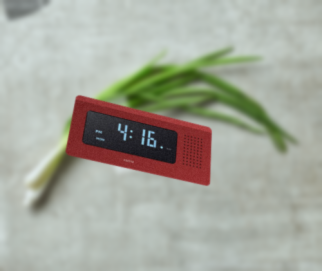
4 h 16 min
